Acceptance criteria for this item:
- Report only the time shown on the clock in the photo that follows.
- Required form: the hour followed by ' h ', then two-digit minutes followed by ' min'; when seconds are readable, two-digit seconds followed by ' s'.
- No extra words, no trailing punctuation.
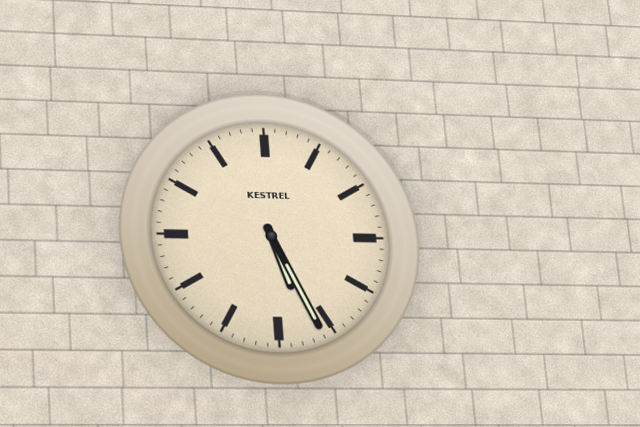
5 h 26 min
